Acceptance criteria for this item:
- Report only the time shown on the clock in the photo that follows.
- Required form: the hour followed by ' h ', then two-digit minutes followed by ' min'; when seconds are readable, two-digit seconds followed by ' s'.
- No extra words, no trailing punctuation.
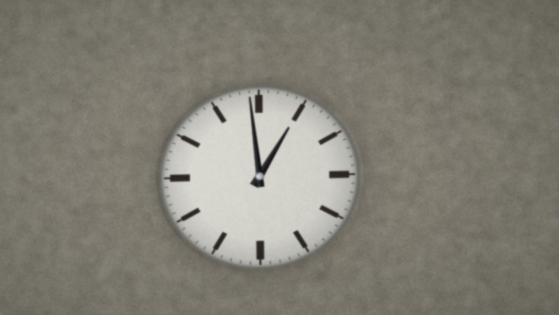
12 h 59 min
